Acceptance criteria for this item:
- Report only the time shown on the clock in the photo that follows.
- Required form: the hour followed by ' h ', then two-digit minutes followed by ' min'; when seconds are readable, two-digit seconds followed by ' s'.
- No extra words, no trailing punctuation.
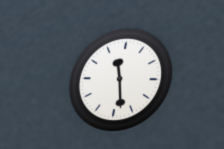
11 h 28 min
